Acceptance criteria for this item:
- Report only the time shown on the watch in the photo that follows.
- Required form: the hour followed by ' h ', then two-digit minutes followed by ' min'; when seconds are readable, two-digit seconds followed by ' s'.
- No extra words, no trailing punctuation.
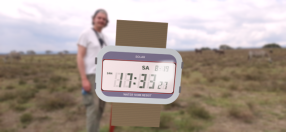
17 h 33 min 27 s
